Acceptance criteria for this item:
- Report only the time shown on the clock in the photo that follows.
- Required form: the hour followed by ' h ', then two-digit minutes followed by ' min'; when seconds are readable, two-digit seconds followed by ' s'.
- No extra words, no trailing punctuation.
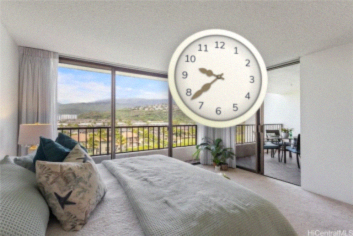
9 h 38 min
